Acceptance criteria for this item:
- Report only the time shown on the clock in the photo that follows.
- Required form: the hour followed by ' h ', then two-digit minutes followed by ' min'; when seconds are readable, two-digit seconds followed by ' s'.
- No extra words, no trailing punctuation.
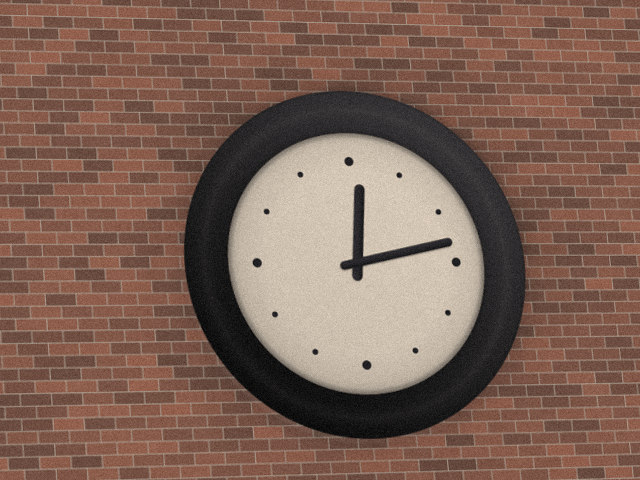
12 h 13 min
